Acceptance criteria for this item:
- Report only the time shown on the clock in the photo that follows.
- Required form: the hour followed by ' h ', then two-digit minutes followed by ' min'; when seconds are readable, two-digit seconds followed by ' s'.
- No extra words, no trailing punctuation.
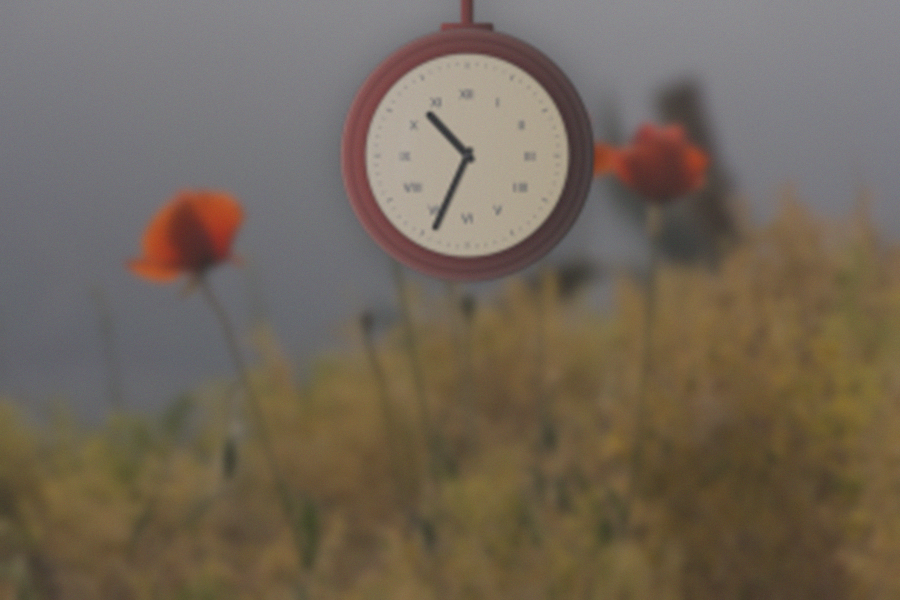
10 h 34 min
